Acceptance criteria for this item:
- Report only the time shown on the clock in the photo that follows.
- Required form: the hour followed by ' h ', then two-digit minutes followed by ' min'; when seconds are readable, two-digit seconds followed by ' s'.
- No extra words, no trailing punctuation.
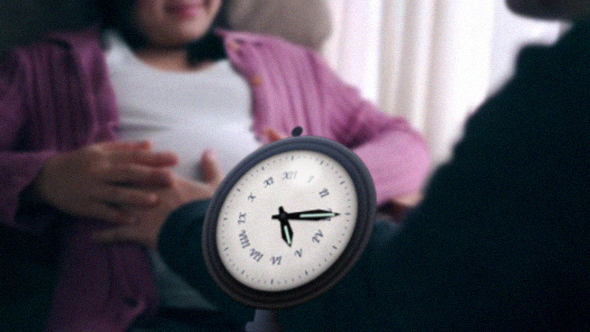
5 h 15 min
